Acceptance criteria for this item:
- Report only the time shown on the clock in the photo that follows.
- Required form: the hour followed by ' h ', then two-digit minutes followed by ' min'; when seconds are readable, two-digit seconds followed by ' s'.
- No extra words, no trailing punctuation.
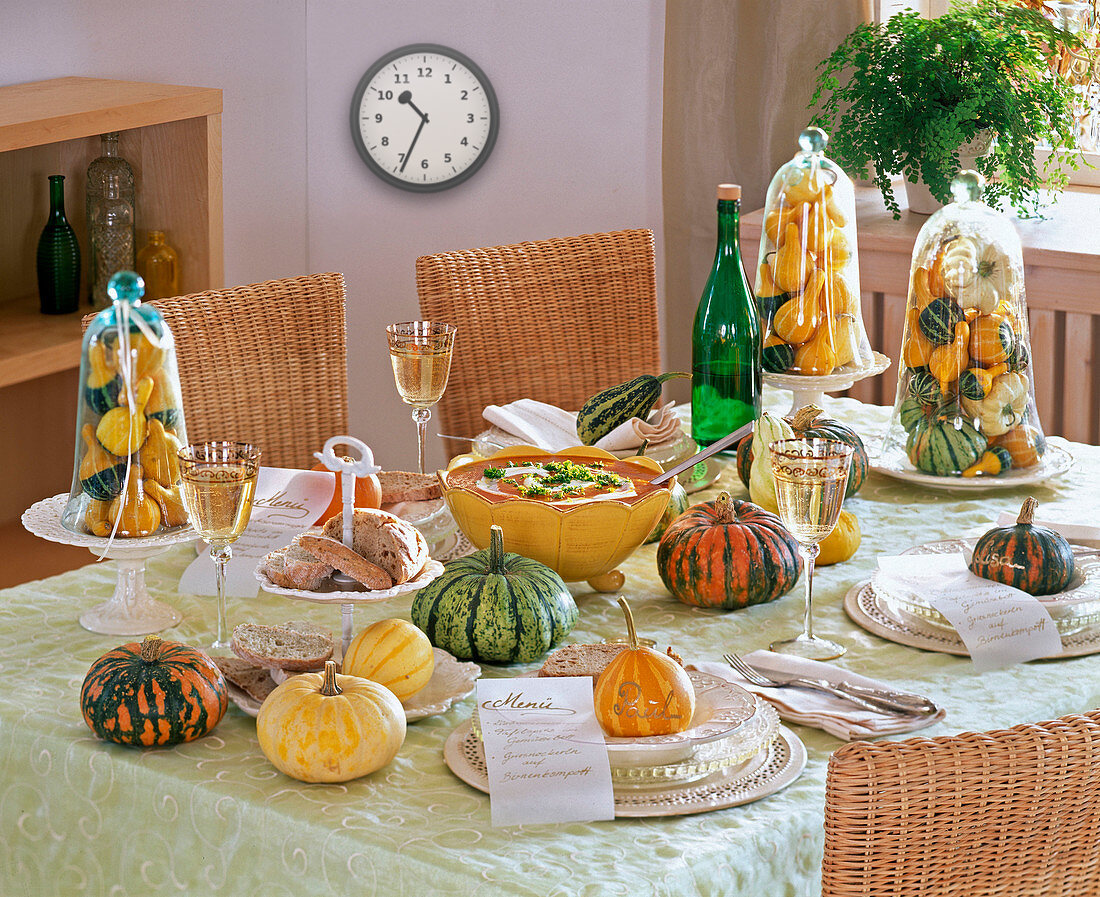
10 h 34 min
